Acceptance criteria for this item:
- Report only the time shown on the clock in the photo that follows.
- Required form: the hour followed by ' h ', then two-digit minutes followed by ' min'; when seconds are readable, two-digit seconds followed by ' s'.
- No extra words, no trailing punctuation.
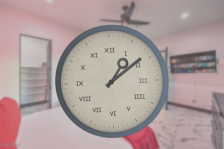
1 h 09 min
